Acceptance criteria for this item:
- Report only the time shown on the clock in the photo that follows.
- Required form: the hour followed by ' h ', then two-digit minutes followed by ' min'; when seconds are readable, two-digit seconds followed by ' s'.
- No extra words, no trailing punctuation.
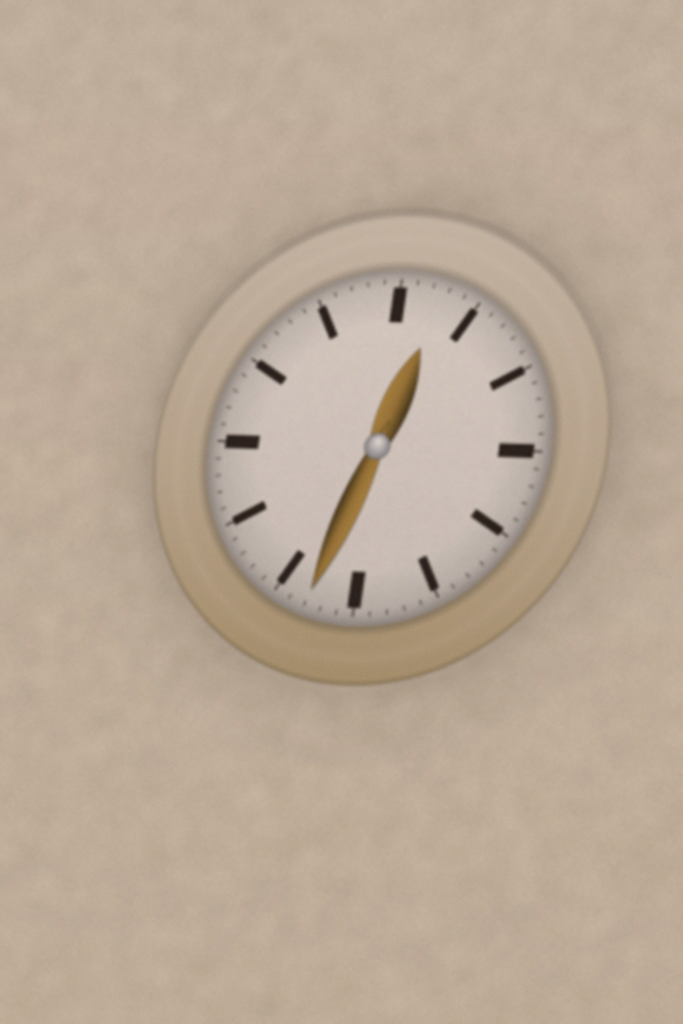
12 h 33 min
